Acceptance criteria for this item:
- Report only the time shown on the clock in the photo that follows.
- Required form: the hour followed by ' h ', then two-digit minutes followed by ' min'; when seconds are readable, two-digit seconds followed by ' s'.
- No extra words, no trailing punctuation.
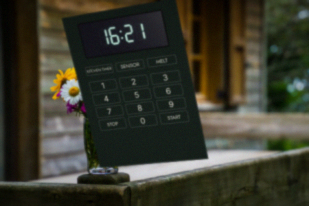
16 h 21 min
